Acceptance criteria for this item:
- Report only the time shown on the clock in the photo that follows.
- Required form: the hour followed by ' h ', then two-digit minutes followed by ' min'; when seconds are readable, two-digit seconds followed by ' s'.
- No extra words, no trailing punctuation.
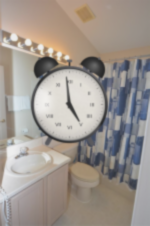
4 h 59 min
